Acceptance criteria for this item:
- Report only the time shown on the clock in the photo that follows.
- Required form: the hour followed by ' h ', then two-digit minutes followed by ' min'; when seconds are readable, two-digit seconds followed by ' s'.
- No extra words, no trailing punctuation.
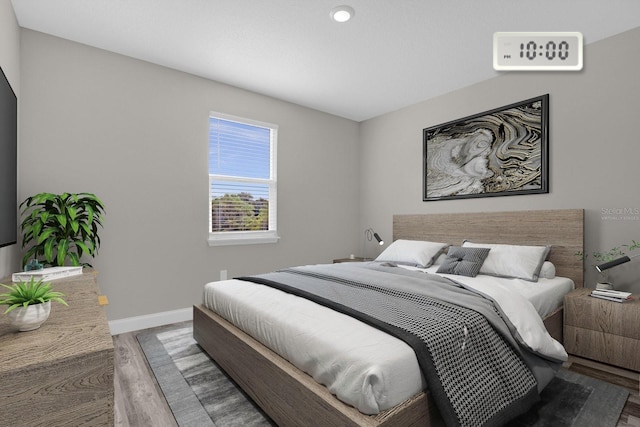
10 h 00 min
